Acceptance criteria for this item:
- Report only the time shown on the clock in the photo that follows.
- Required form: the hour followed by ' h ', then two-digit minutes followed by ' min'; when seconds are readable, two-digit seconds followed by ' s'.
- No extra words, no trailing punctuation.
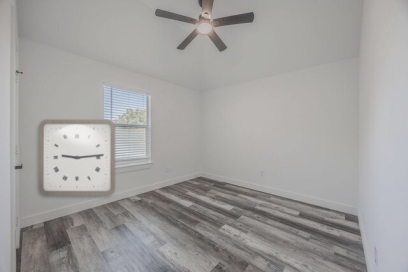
9 h 14 min
